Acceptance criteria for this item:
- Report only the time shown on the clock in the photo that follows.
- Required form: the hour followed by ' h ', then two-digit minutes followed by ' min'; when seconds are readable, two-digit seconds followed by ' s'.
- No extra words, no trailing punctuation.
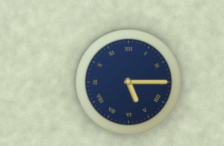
5 h 15 min
